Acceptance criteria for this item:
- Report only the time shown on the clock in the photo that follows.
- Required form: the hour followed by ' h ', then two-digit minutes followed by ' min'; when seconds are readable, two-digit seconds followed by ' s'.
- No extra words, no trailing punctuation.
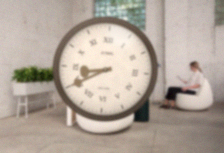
8 h 40 min
